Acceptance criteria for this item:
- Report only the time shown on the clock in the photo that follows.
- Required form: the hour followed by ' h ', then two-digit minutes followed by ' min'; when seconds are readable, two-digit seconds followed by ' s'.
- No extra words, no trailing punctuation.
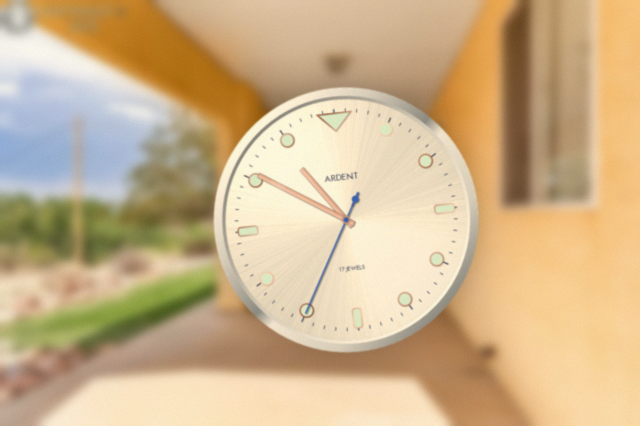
10 h 50 min 35 s
